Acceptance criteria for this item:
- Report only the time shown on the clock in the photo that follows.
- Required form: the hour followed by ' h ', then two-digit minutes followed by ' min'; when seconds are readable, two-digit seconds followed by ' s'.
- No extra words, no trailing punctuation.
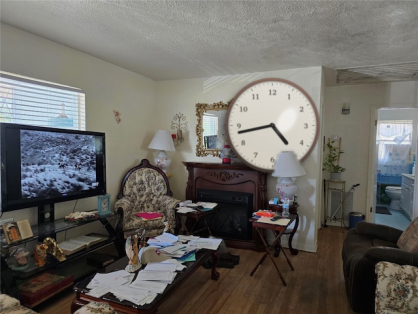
4 h 43 min
